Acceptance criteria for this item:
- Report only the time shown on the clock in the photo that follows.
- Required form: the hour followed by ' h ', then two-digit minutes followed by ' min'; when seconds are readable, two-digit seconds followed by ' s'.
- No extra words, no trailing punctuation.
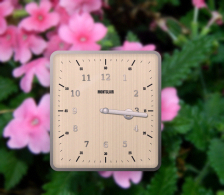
3 h 16 min
